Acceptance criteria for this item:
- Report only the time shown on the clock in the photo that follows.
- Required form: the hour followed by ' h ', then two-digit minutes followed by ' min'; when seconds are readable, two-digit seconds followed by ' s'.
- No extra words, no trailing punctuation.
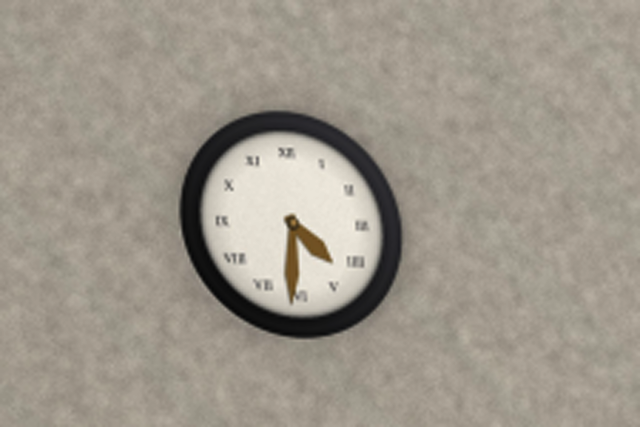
4 h 31 min
